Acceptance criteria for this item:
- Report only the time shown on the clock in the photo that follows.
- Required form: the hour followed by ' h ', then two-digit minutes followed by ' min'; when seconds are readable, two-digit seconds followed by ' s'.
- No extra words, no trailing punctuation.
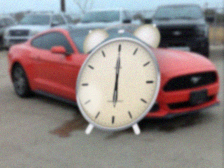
6 h 00 min
